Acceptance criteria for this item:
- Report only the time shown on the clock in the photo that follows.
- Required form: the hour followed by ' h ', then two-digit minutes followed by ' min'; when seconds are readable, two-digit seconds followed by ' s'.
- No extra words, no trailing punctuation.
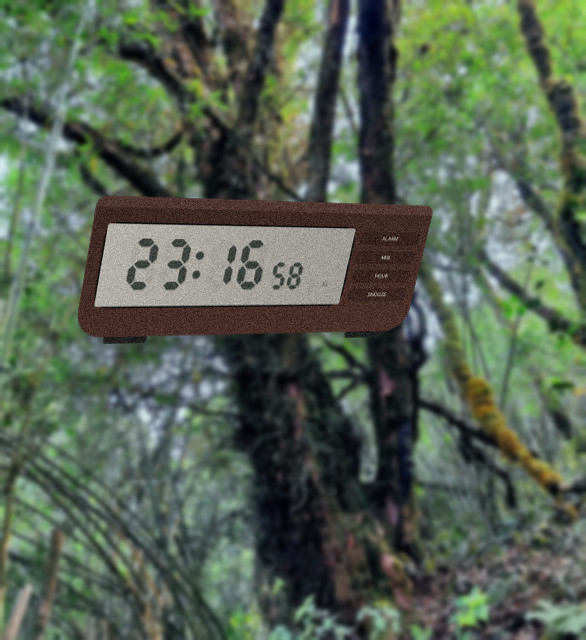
23 h 16 min 58 s
